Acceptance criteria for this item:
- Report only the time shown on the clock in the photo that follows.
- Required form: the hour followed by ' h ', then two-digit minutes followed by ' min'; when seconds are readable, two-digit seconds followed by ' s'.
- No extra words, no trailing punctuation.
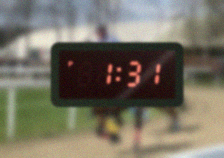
1 h 31 min
